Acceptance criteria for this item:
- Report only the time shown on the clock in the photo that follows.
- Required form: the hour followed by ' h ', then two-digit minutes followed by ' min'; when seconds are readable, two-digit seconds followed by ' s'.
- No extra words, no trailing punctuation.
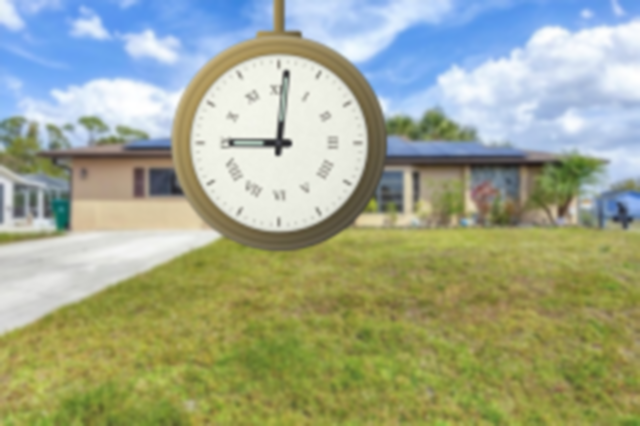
9 h 01 min
